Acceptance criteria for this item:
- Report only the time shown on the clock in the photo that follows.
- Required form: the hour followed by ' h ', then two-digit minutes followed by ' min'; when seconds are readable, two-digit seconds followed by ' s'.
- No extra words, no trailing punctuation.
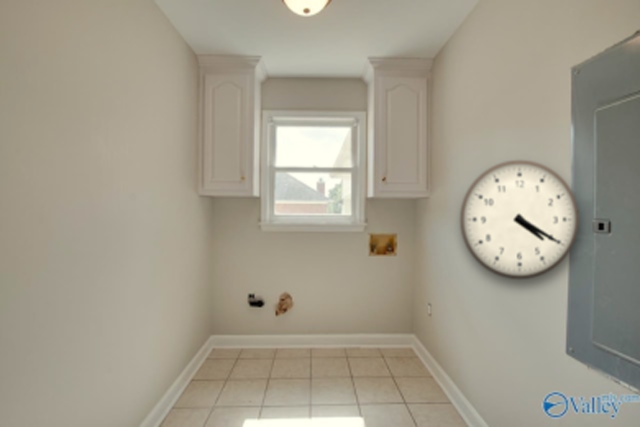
4 h 20 min
